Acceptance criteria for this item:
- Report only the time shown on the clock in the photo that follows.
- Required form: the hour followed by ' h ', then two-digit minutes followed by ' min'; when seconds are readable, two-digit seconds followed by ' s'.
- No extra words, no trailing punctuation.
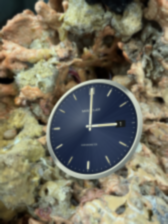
3 h 00 min
